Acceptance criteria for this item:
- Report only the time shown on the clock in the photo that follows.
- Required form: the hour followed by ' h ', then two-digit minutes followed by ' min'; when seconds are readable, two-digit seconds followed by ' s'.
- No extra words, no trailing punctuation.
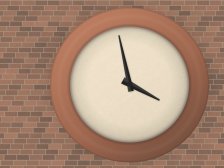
3 h 58 min
